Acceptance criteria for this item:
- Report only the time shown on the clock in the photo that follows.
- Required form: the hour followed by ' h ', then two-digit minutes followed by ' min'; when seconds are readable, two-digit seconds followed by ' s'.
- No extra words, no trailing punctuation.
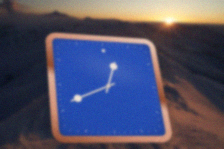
12 h 41 min
